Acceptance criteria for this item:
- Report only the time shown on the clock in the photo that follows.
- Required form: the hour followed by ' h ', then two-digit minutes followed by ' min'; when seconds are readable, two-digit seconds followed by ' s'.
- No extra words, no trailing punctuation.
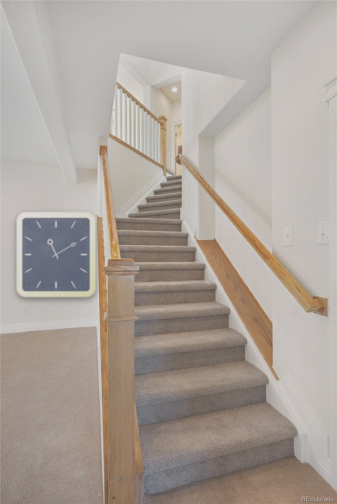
11 h 10 min
